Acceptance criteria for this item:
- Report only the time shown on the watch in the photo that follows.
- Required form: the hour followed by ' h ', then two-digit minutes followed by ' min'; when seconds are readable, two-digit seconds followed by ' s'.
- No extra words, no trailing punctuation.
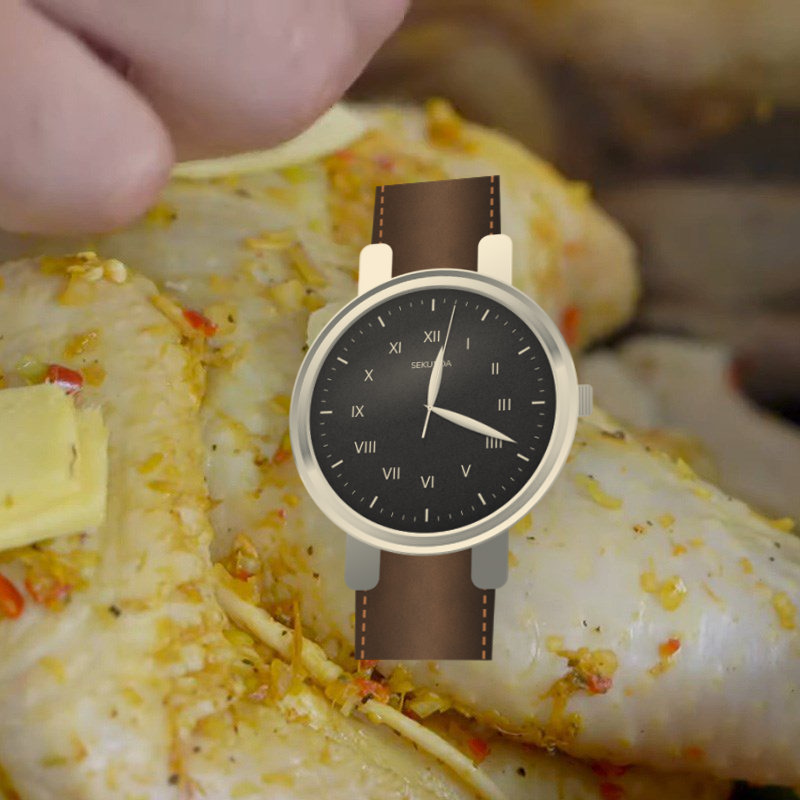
12 h 19 min 02 s
